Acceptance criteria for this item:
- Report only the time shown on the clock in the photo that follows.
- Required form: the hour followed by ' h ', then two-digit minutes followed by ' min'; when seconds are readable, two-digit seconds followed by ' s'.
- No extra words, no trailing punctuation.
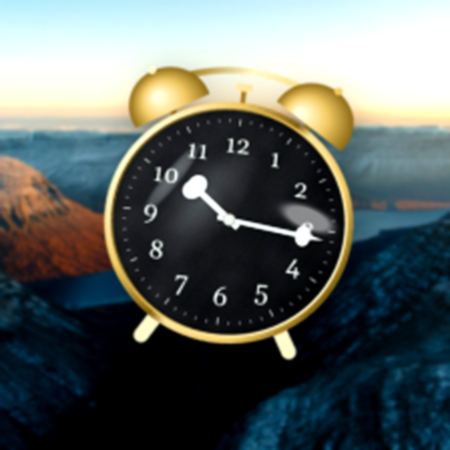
10 h 16 min
